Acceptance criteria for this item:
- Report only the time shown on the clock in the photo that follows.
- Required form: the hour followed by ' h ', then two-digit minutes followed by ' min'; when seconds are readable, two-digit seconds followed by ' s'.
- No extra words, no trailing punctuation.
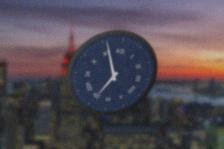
6 h 56 min
